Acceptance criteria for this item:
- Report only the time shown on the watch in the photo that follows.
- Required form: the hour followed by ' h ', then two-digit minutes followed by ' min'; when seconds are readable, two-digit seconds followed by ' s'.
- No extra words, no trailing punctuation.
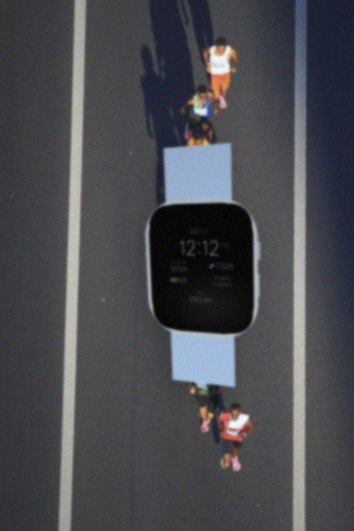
12 h 12 min
